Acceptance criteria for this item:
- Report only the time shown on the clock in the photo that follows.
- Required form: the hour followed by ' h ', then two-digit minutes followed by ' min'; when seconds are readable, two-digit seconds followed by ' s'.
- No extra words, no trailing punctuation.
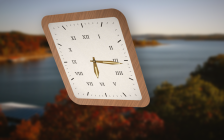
6 h 16 min
